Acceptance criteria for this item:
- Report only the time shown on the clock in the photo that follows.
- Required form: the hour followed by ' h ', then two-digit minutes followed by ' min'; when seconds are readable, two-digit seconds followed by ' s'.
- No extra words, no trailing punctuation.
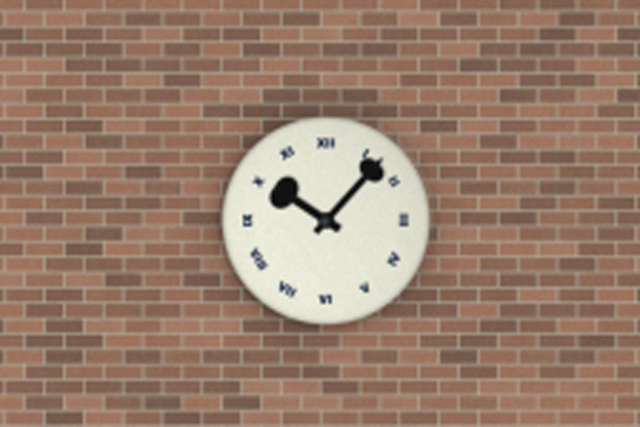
10 h 07 min
